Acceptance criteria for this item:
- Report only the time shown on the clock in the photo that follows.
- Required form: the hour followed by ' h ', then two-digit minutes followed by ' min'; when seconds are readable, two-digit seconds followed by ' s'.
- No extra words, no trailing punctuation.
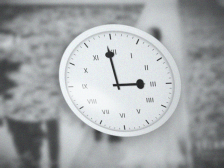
2 h 59 min
